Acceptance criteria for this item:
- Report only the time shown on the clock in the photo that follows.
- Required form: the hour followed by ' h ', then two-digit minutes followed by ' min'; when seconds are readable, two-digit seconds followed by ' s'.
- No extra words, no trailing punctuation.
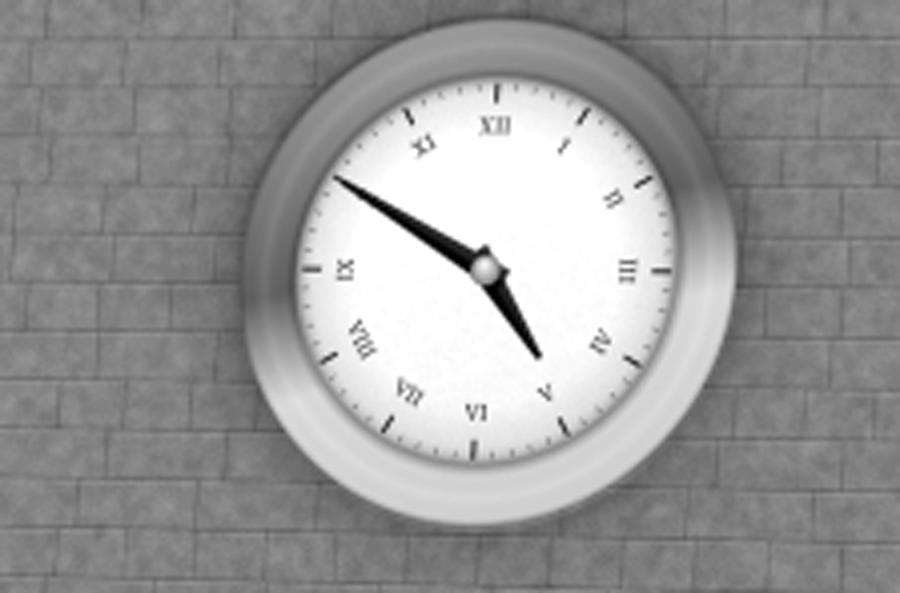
4 h 50 min
